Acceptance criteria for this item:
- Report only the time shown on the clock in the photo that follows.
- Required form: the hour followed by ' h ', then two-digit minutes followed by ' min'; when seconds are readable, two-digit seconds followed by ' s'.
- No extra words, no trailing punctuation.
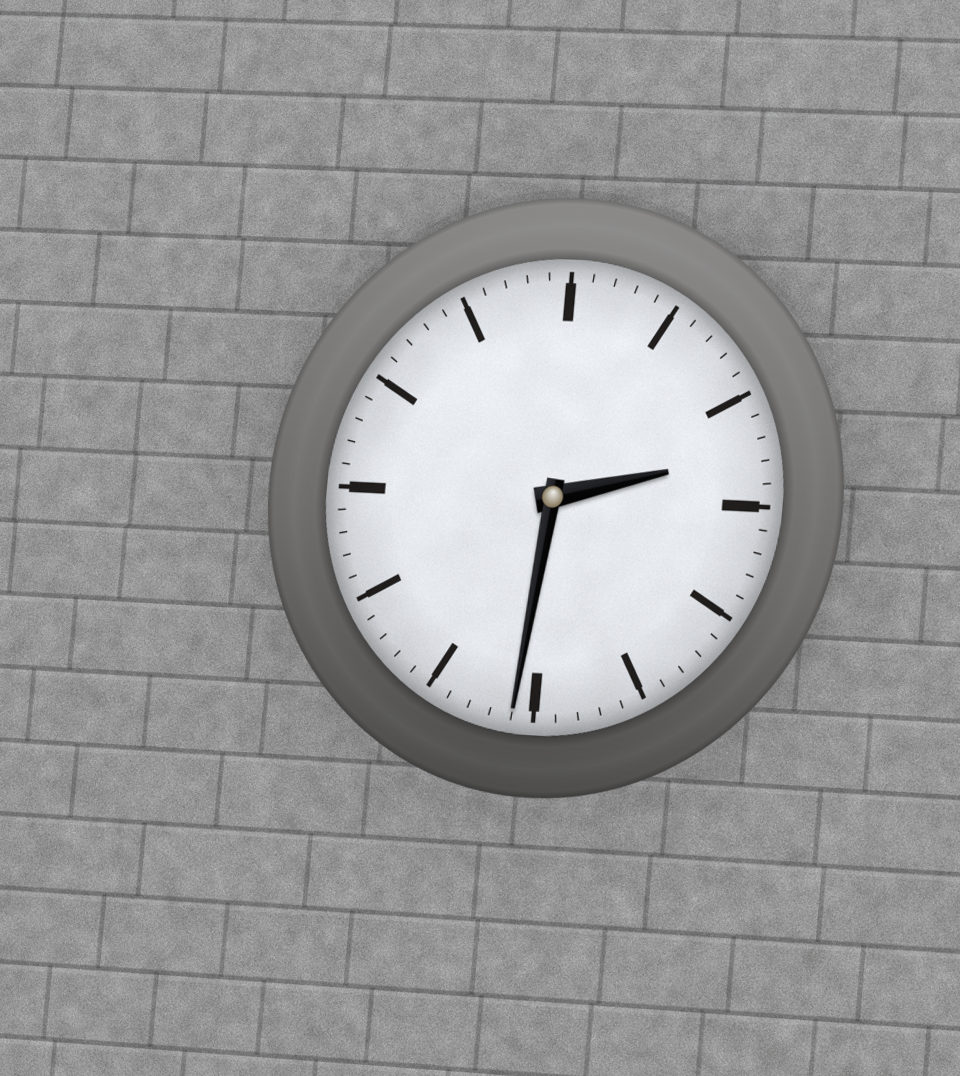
2 h 31 min
